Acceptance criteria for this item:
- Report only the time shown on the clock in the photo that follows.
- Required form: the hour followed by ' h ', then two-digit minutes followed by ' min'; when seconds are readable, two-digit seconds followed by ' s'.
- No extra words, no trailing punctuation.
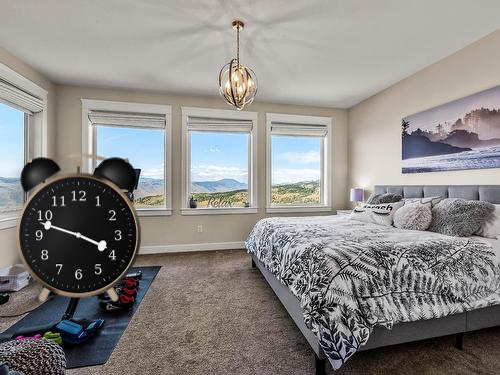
3 h 48 min
